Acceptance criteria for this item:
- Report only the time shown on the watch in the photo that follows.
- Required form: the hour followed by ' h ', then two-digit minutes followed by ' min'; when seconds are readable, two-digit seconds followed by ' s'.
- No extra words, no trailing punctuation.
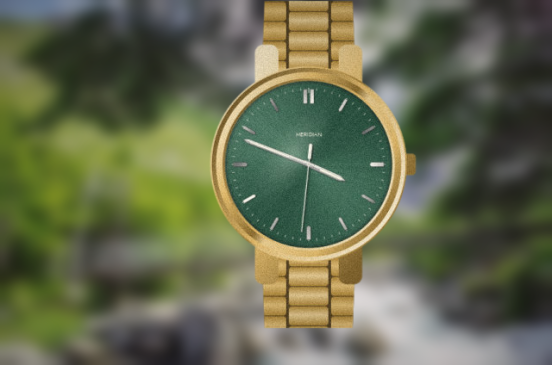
3 h 48 min 31 s
